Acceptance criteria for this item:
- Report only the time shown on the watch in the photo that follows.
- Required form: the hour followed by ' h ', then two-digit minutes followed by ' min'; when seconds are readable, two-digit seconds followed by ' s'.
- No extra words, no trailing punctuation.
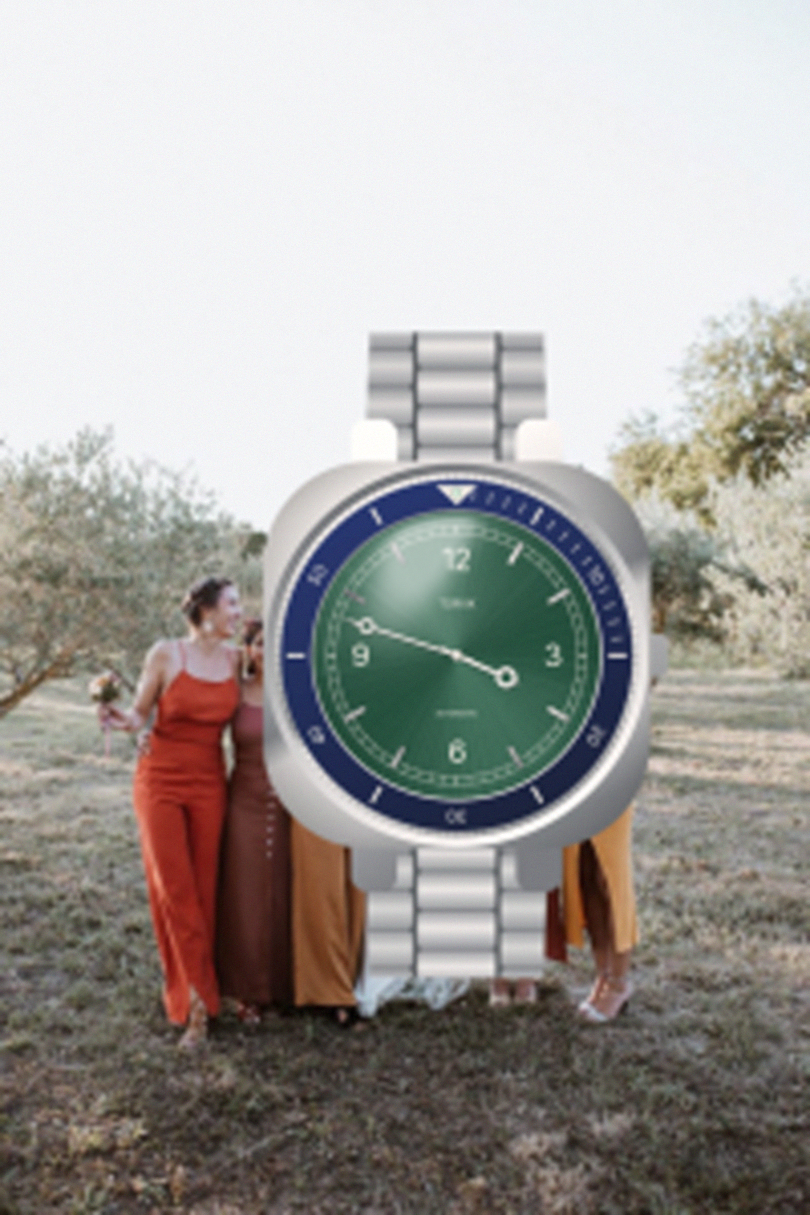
3 h 48 min
